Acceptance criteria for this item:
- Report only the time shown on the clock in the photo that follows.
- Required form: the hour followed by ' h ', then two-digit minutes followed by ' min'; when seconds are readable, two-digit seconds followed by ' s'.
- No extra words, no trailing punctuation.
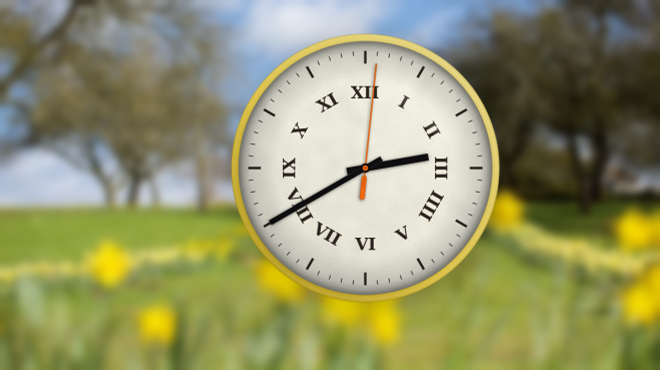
2 h 40 min 01 s
